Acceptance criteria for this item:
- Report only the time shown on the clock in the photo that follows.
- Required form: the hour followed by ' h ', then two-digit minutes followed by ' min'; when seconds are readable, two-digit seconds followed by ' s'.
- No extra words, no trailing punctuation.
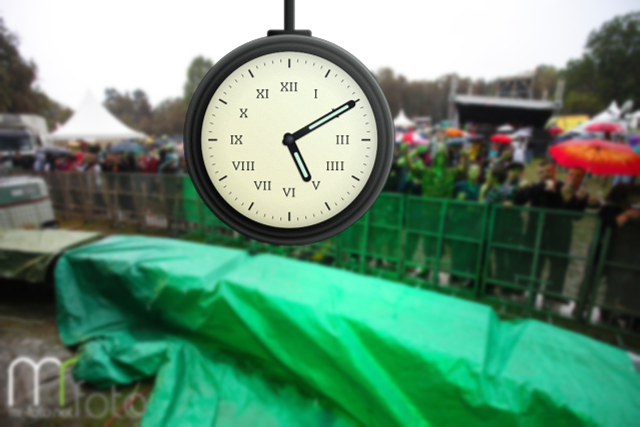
5 h 10 min
